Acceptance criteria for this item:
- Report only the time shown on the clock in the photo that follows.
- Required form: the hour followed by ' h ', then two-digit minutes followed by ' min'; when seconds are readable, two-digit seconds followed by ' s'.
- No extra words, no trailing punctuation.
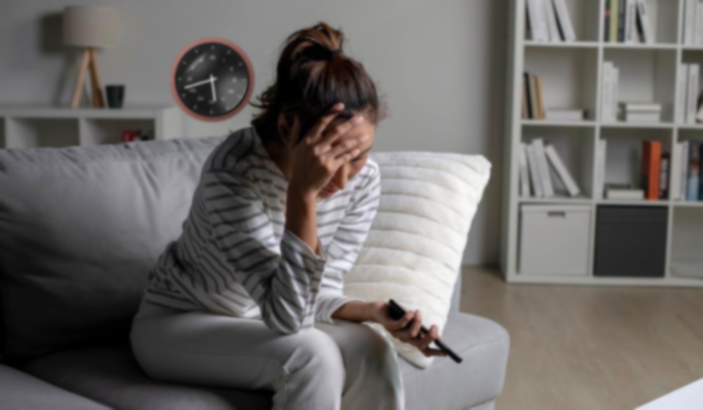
5 h 42 min
